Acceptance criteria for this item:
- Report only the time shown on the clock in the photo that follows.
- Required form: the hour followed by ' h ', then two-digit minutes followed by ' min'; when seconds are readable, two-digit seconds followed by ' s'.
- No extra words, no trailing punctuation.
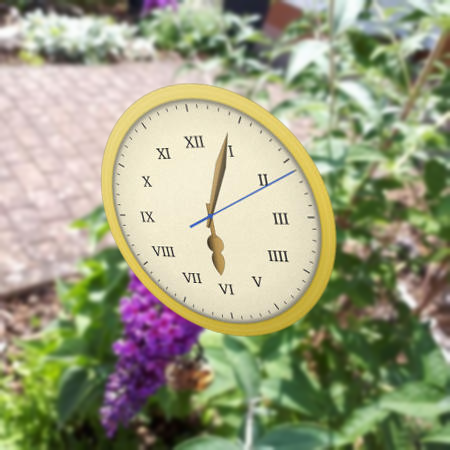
6 h 04 min 11 s
